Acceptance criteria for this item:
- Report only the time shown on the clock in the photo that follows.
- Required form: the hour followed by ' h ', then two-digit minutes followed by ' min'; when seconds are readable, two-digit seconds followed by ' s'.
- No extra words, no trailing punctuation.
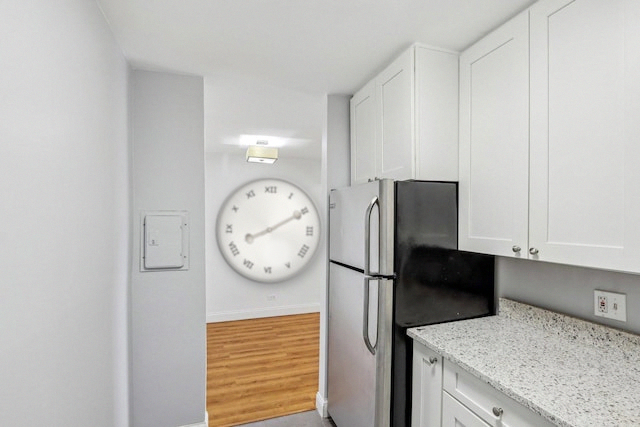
8 h 10 min
